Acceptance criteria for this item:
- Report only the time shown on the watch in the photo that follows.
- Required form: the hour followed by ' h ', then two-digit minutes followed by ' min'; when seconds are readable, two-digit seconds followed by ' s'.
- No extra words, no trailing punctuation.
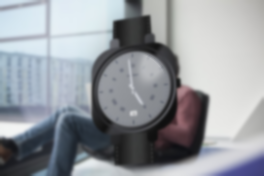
4 h 59 min
